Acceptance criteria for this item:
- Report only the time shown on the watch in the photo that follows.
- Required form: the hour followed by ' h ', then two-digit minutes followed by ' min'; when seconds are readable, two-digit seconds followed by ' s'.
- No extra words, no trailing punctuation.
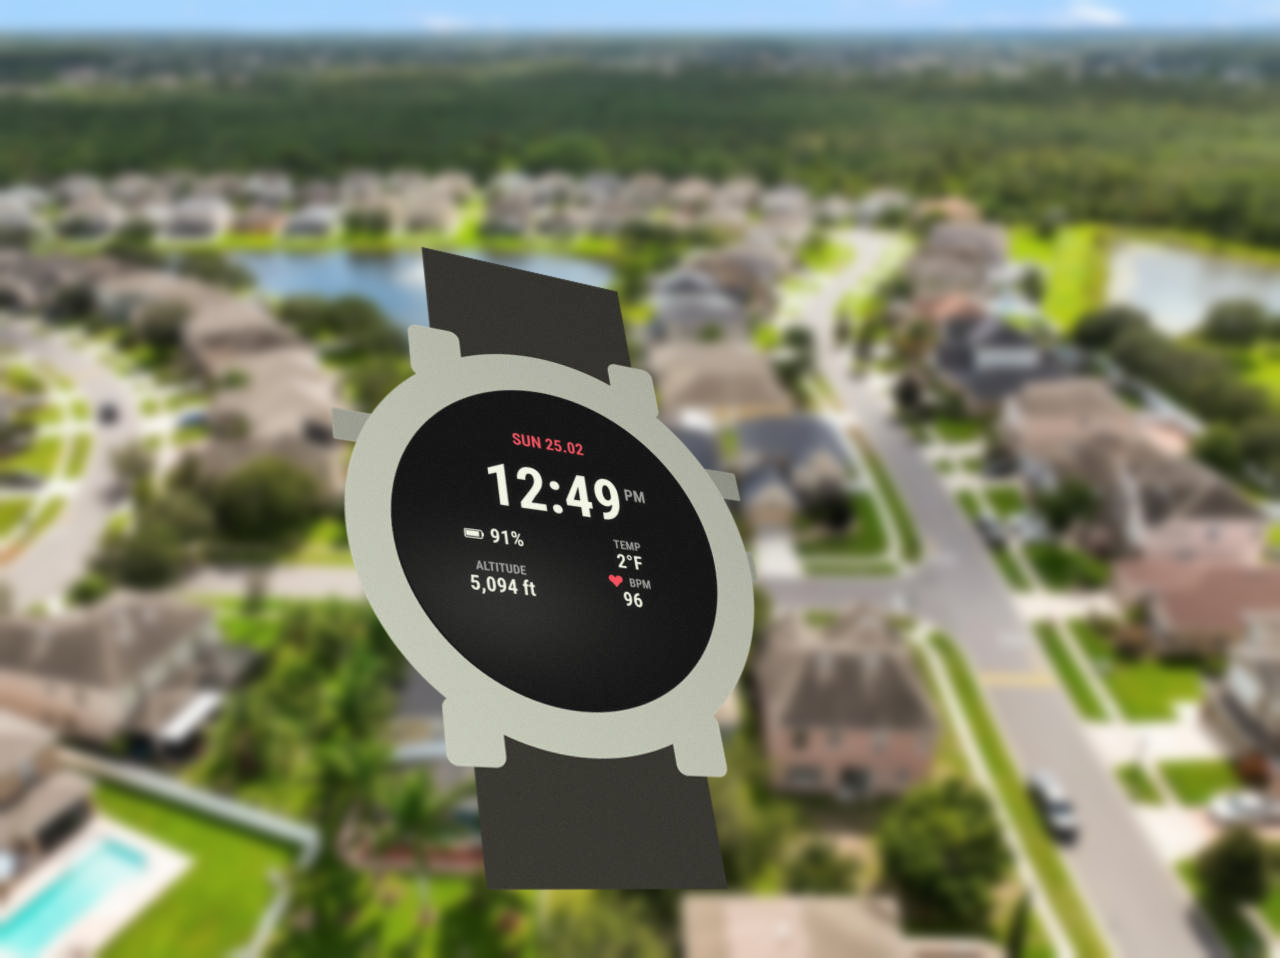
12 h 49 min
